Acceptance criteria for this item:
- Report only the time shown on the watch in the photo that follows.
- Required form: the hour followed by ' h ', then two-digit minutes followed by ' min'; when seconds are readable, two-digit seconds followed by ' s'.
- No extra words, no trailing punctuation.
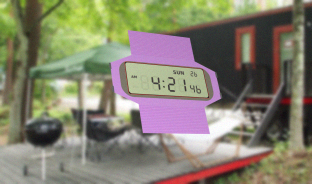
4 h 21 min 46 s
